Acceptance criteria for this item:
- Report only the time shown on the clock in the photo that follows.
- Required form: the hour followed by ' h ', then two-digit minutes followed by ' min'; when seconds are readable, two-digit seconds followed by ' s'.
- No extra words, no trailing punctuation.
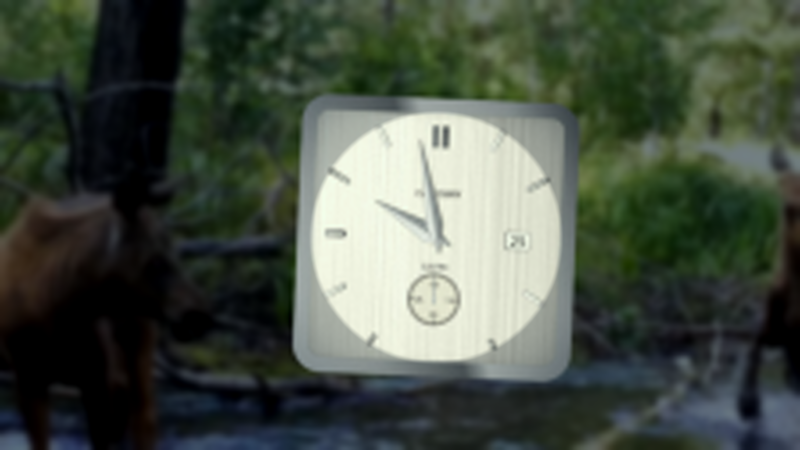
9 h 58 min
